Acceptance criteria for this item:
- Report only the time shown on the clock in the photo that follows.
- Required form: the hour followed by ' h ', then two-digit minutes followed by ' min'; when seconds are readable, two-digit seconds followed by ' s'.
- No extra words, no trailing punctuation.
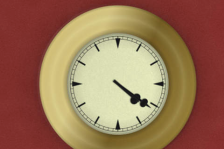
4 h 21 min
